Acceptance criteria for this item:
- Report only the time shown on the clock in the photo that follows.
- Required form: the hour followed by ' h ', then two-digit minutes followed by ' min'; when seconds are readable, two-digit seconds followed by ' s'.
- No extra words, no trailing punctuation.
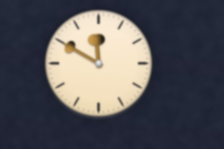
11 h 50 min
